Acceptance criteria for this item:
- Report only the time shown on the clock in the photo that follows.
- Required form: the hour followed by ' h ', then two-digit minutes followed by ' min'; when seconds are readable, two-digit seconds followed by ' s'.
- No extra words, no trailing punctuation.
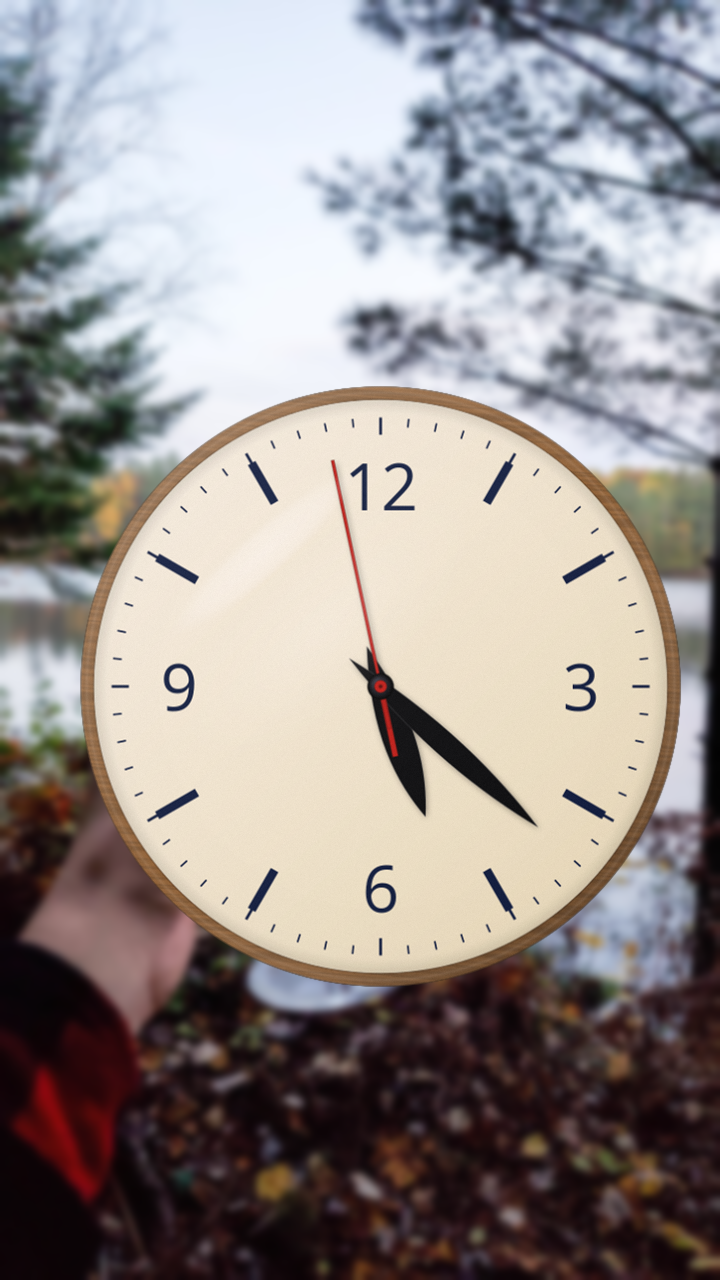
5 h 21 min 58 s
